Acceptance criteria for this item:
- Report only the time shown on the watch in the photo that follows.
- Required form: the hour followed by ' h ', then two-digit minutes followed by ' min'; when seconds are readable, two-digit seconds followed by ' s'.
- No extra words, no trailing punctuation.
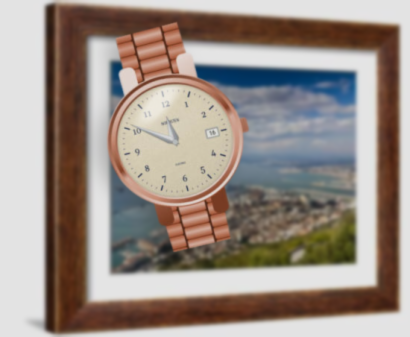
11 h 51 min
